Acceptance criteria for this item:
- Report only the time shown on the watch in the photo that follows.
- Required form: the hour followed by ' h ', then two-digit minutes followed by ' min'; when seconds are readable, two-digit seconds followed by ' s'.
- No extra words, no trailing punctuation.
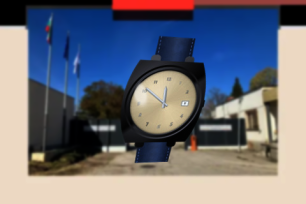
11 h 51 min
